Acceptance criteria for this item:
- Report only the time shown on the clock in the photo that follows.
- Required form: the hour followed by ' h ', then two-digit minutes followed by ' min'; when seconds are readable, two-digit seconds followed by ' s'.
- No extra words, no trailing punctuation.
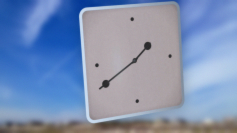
1 h 40 min
